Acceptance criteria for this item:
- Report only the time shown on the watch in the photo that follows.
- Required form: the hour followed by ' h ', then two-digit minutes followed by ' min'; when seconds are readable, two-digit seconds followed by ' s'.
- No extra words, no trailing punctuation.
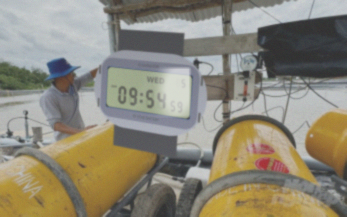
9 h 54 min 59 s
